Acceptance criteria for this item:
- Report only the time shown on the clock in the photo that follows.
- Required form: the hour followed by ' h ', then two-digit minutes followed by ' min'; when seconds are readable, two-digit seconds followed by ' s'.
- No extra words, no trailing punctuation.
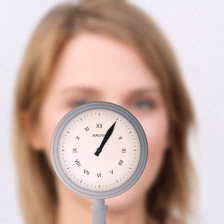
1 h 05 min
